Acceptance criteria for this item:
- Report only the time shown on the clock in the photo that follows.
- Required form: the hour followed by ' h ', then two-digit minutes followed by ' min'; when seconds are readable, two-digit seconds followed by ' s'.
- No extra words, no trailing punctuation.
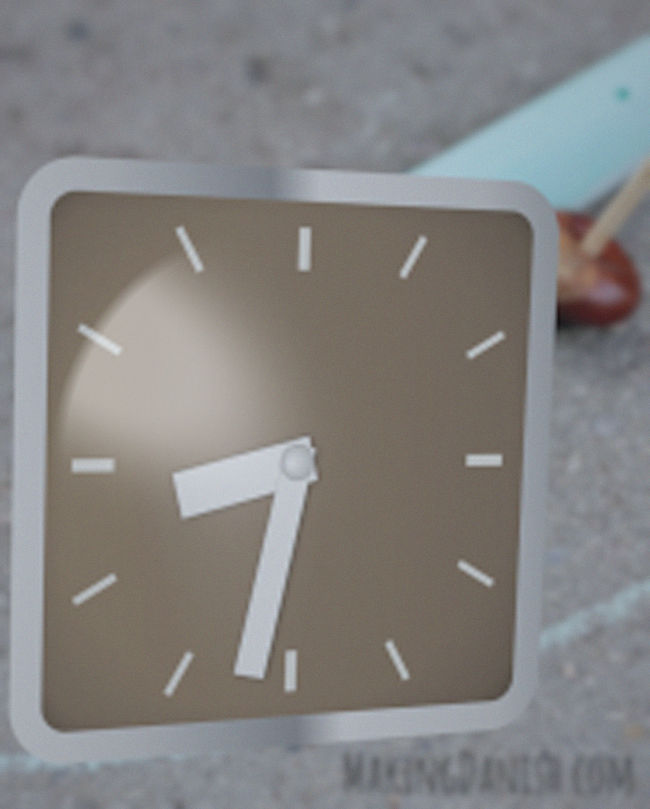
8 h 32 min
